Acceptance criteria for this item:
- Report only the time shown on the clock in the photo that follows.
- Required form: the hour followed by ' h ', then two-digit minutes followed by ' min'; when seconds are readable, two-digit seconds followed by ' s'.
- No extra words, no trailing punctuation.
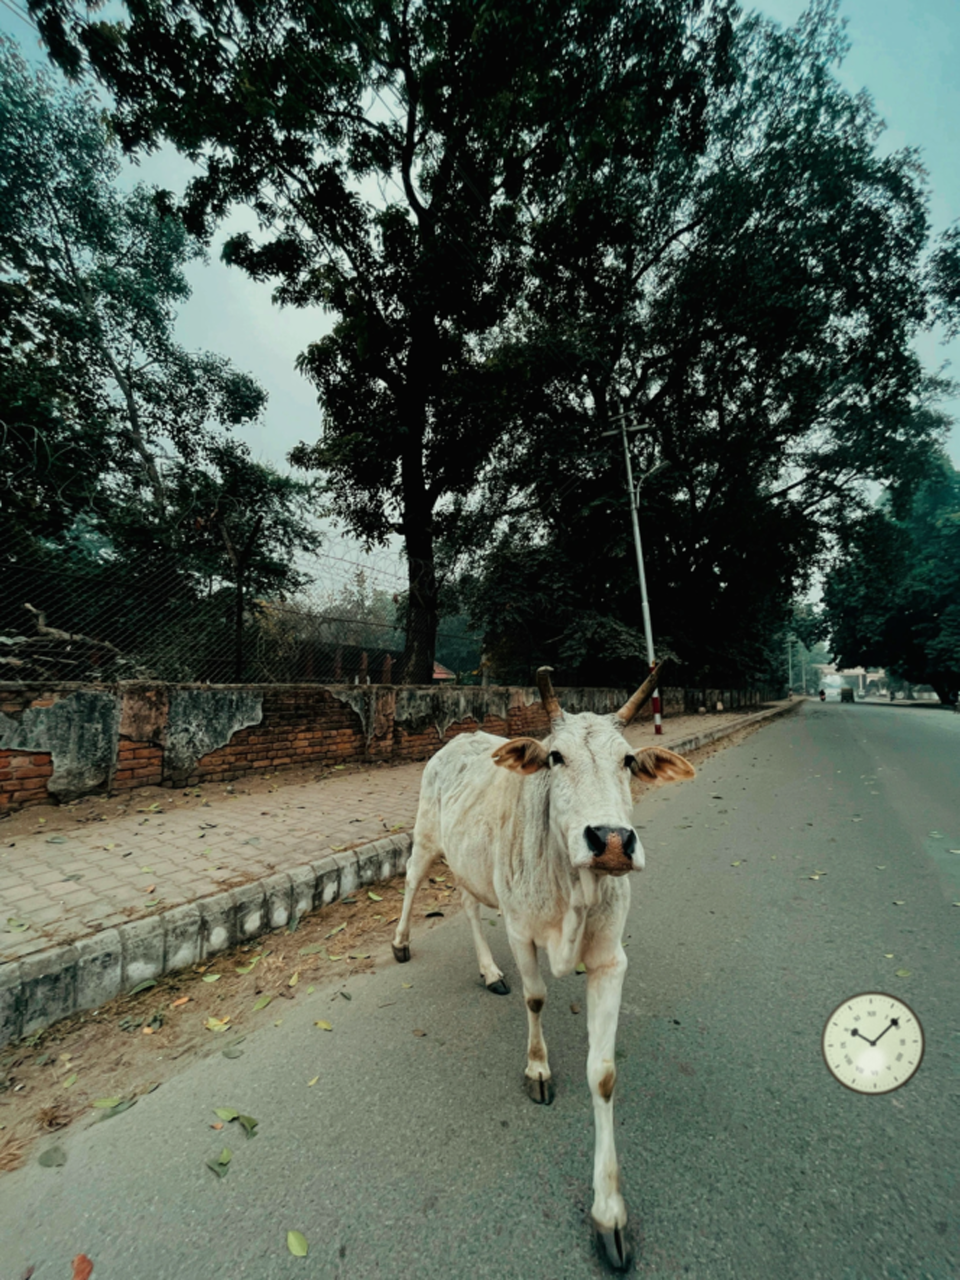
10 h 08 min
